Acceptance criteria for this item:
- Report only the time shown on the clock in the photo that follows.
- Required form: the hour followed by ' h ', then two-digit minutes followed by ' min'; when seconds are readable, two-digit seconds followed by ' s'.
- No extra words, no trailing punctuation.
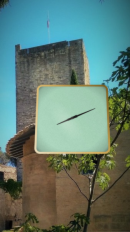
8 h 11 min
